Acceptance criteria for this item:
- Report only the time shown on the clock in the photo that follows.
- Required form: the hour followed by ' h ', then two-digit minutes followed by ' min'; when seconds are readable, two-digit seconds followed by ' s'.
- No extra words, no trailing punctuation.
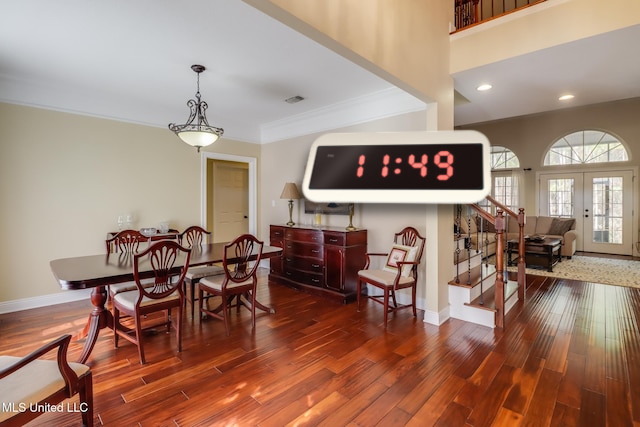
11 h 49 min
